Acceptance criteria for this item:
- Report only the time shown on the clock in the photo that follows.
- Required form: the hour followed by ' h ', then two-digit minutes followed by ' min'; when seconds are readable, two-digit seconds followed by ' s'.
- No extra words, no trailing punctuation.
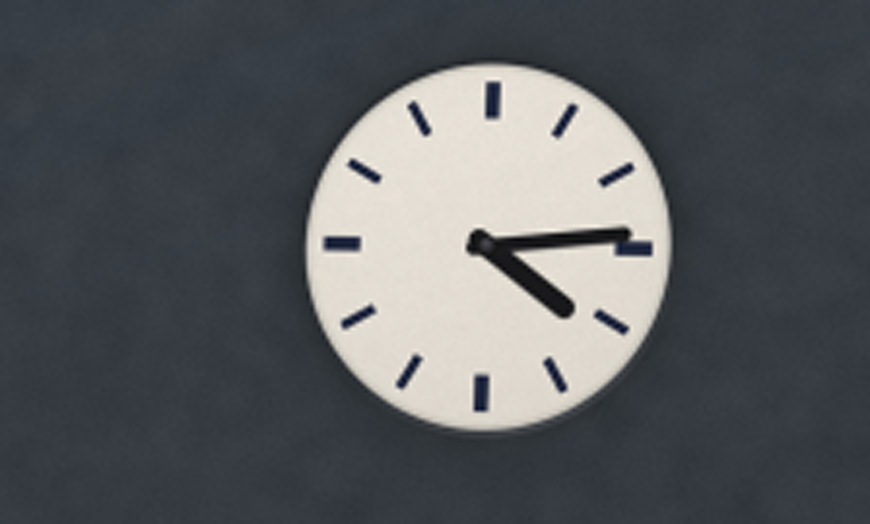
4 h 14 min
